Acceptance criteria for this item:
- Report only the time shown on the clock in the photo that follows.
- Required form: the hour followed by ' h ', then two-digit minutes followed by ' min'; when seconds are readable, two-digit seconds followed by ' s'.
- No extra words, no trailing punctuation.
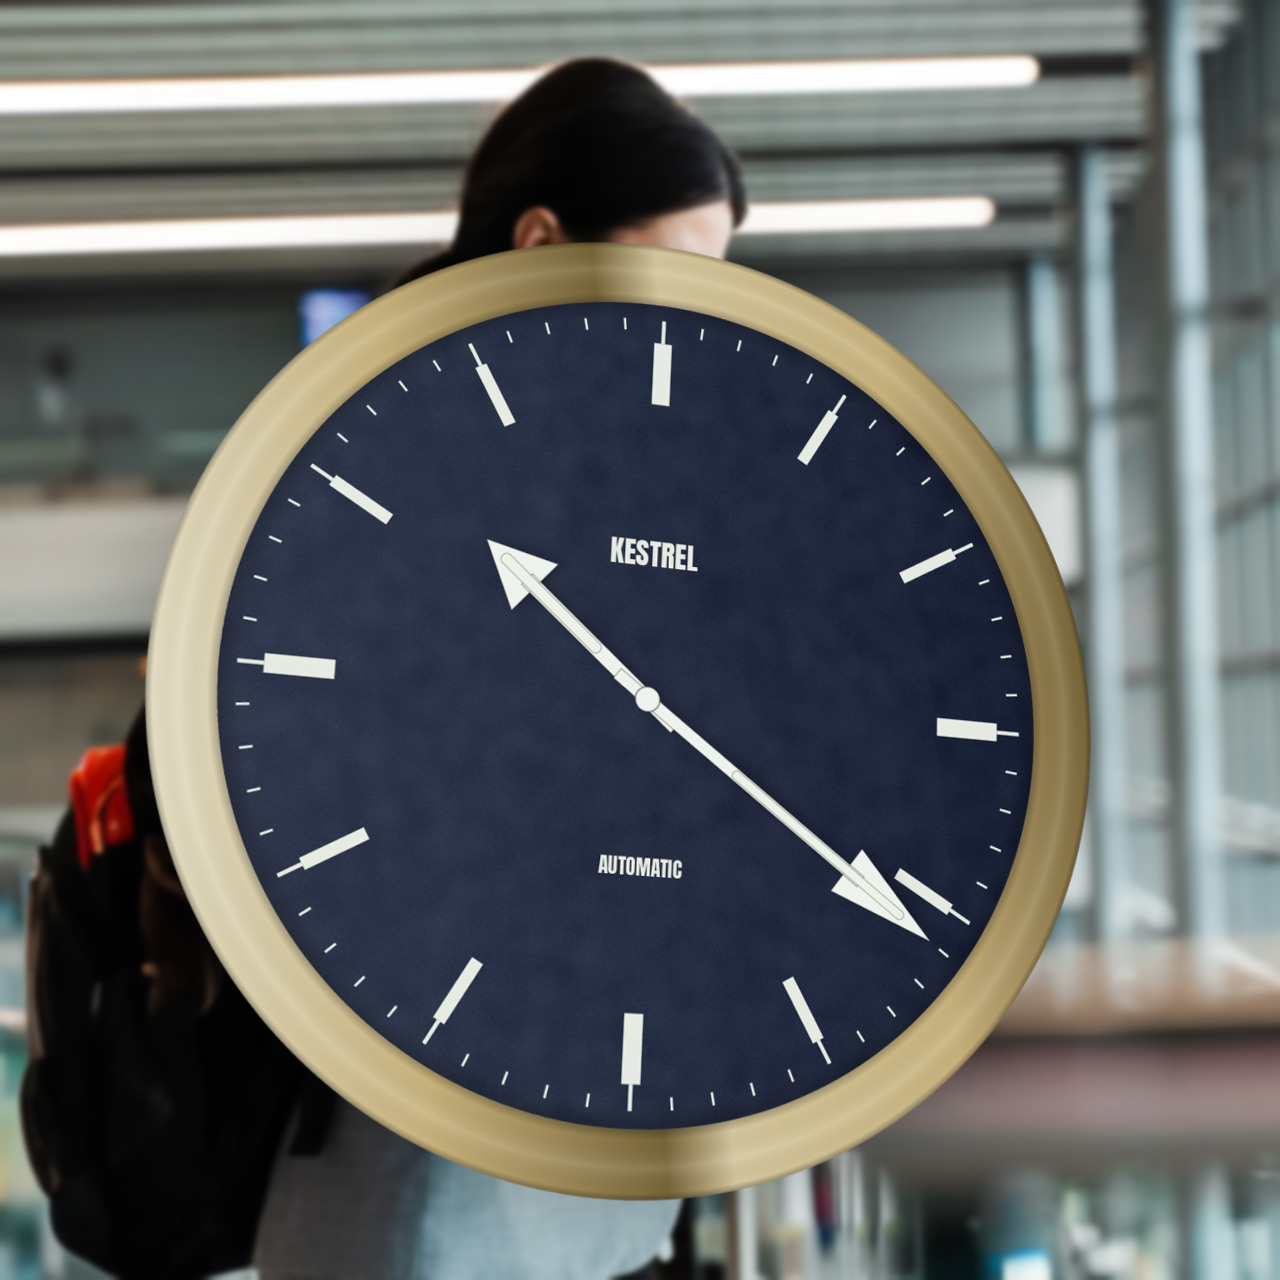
10 h 21 min
